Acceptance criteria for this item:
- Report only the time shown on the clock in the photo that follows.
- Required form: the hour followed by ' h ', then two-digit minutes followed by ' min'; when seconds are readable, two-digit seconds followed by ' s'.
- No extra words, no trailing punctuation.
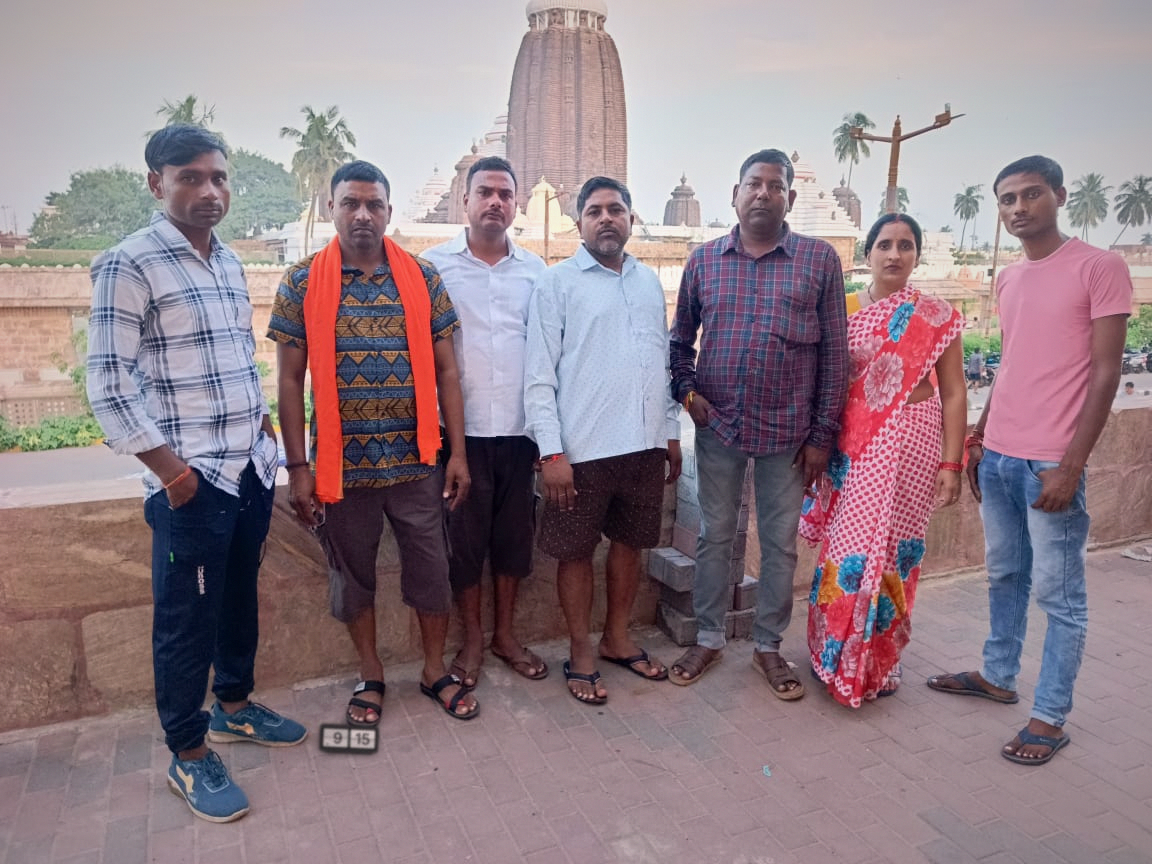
9 h 15 min
